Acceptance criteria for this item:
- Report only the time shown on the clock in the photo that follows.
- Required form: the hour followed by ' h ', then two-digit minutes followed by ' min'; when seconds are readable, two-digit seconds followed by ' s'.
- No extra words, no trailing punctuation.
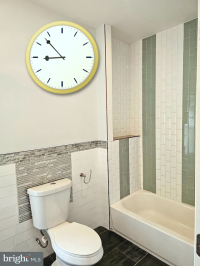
8 h 53 min
